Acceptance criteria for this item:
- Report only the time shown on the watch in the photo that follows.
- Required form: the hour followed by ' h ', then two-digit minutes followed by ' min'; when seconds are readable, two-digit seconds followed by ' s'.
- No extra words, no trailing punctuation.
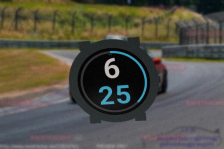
6 h 25 min
